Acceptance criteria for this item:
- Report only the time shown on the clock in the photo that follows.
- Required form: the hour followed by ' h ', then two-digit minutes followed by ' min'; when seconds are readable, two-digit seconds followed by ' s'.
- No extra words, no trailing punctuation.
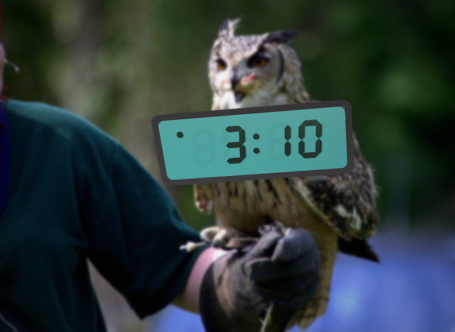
3 h 10 min
